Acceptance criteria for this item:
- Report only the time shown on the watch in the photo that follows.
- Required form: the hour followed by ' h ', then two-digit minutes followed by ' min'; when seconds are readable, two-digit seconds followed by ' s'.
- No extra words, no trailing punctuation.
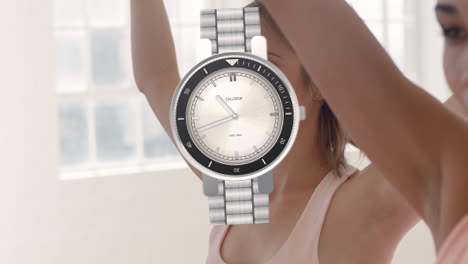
10 h 42 min
